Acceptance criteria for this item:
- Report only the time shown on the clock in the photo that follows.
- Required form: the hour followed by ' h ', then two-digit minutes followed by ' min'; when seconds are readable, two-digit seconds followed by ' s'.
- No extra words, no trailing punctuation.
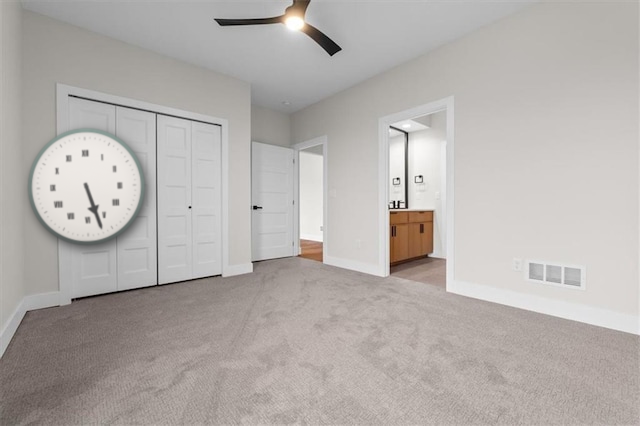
5 h 27 min
